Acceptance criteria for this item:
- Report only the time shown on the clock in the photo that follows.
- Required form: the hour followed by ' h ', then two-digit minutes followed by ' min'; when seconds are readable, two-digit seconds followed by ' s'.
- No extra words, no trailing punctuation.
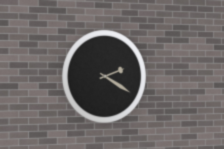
2 h 20 min
